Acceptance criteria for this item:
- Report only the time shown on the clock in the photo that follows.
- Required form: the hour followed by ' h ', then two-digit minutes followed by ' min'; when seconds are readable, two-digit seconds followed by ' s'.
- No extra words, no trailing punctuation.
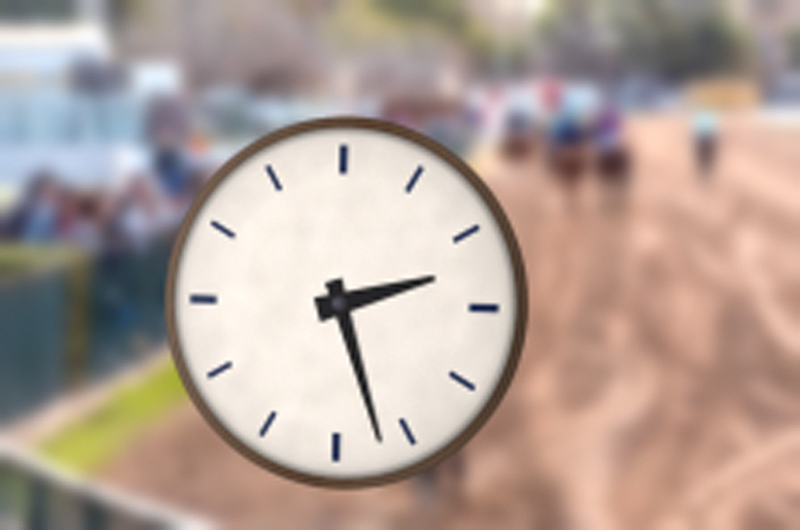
2 h 27 min
